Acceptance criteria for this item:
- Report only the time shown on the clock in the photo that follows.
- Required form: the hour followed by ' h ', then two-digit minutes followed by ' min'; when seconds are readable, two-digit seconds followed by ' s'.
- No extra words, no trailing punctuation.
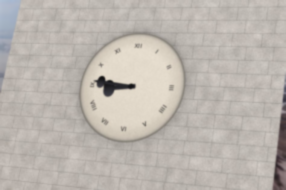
8 h 46 min
